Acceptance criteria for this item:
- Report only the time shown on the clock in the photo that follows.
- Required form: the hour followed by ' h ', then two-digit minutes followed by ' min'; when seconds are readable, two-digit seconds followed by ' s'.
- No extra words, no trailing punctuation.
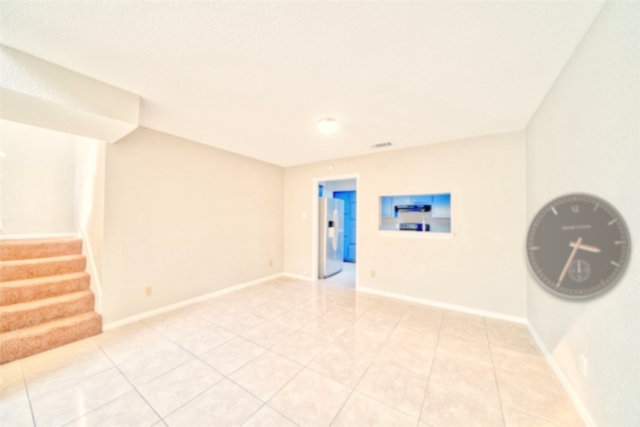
3 h 35 min
